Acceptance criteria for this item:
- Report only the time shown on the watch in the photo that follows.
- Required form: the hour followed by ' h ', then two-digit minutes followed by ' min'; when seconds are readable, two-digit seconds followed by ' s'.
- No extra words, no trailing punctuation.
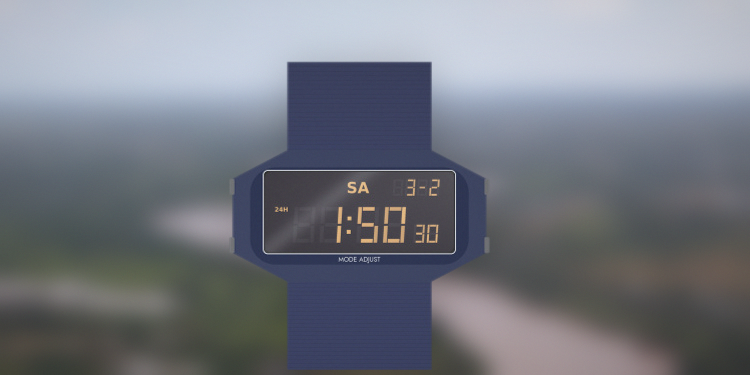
1 h 50 min 30 s
